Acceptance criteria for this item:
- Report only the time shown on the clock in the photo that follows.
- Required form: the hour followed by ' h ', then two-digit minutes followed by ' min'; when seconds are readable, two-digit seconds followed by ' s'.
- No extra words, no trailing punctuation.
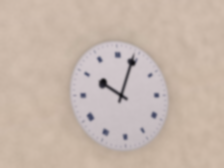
10 h 04 min
